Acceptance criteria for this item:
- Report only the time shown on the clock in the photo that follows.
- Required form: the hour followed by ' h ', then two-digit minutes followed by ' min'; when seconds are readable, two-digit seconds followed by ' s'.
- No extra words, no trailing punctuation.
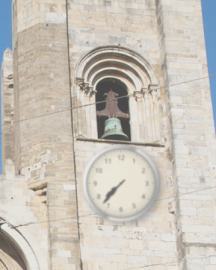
7 h 37 min
